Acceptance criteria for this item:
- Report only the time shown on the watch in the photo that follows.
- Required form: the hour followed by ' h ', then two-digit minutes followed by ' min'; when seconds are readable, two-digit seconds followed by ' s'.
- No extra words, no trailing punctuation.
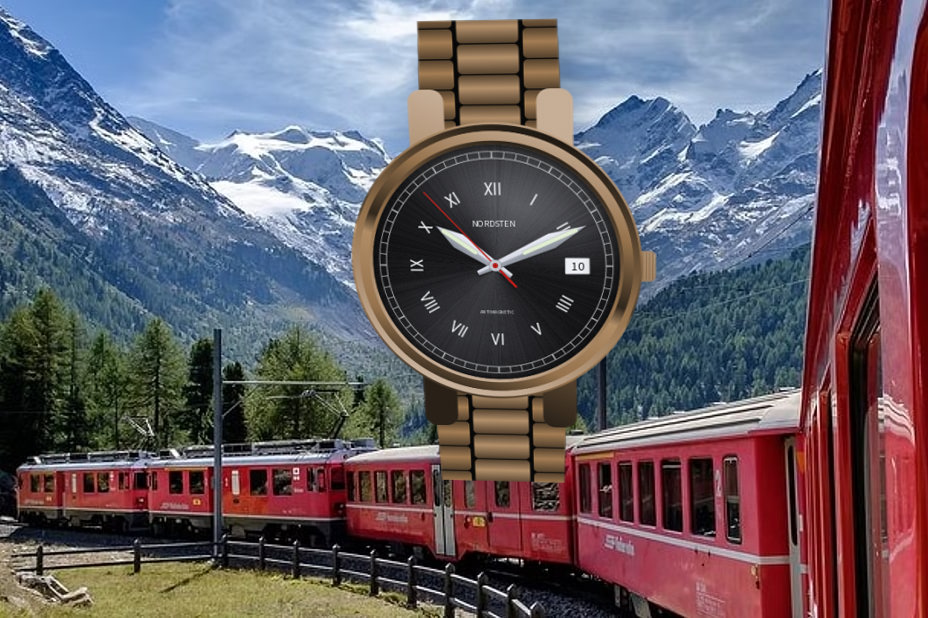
10 h 10 min 53 s
